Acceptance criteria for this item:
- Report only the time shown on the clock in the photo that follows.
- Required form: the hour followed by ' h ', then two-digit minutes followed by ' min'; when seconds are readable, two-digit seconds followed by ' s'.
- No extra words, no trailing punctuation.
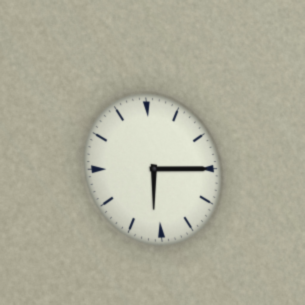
6 h 15 min
